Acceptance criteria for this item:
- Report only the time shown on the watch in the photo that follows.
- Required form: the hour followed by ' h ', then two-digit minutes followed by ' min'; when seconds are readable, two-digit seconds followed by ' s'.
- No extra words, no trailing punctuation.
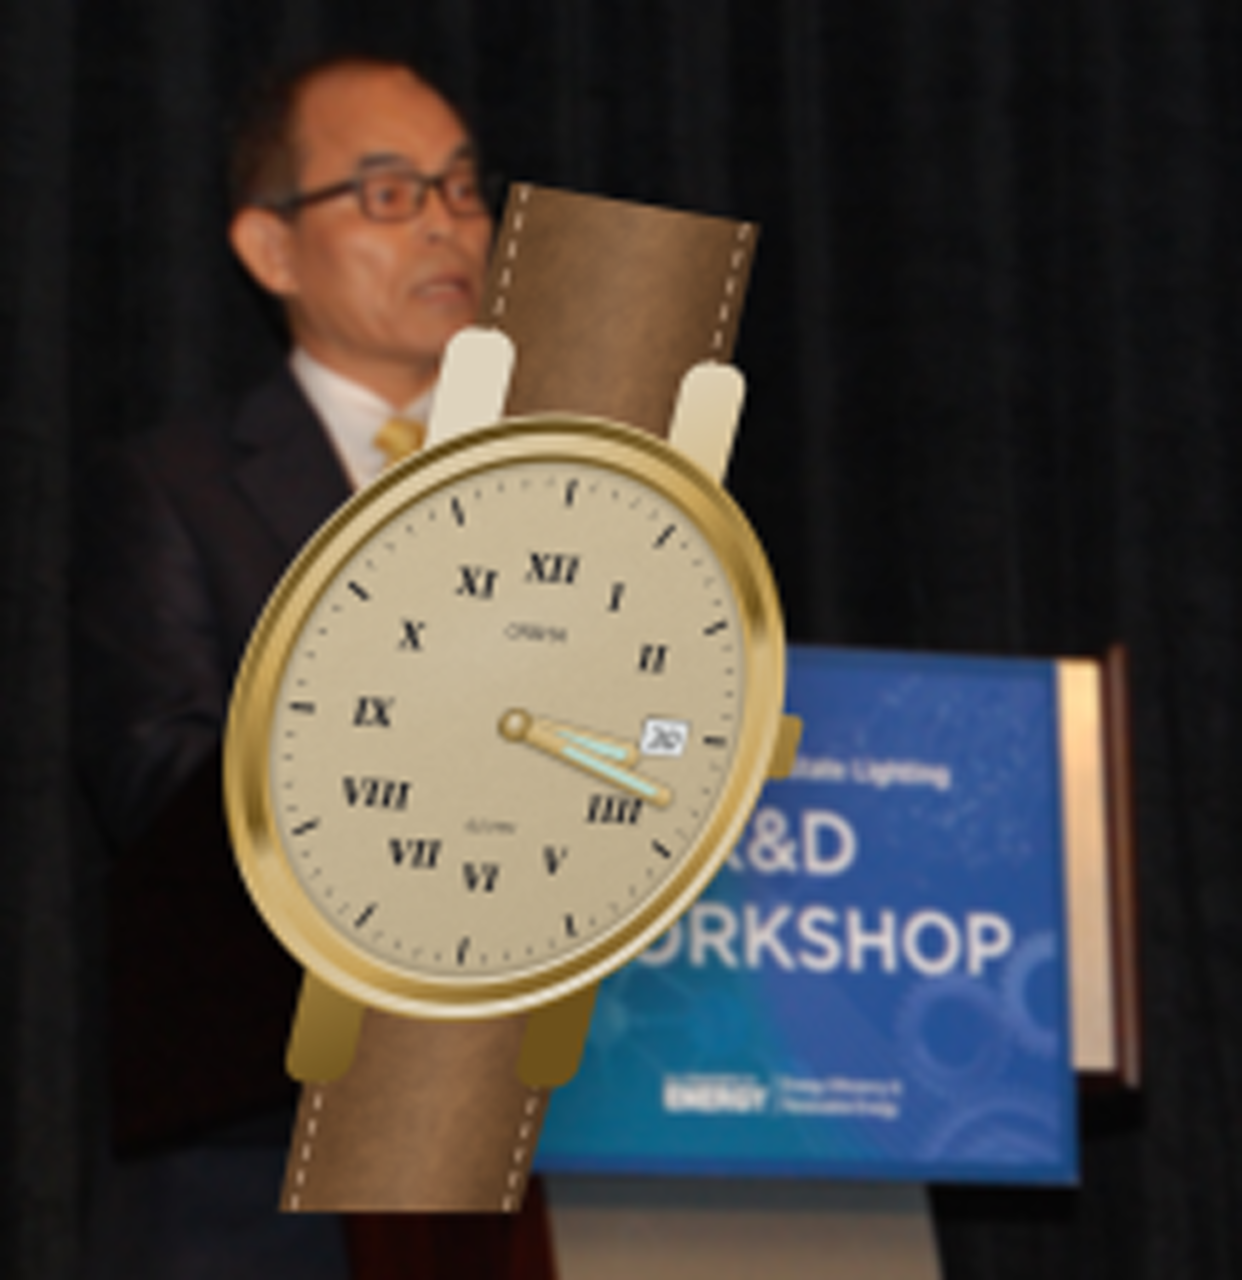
3 h 18 min
